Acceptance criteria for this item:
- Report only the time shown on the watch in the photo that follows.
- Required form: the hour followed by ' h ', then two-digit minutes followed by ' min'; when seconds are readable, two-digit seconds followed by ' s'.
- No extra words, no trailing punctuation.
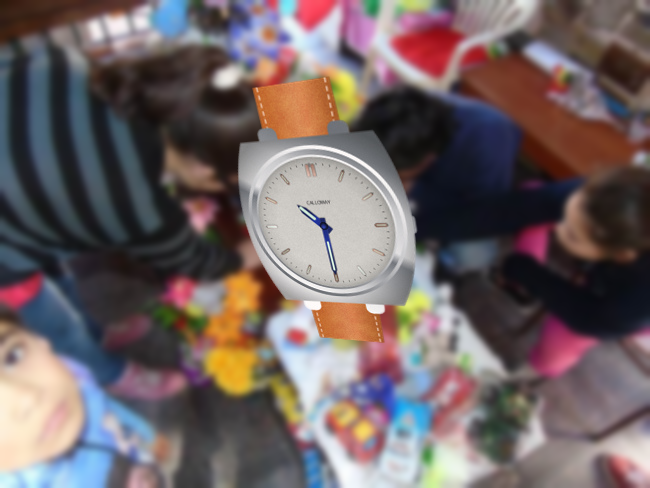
10 h 30 min
